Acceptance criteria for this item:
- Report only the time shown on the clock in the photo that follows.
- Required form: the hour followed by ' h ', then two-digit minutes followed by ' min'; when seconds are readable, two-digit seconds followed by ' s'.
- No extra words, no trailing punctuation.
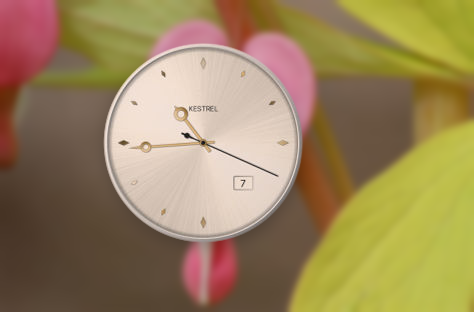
10 h 44 min 19 s
